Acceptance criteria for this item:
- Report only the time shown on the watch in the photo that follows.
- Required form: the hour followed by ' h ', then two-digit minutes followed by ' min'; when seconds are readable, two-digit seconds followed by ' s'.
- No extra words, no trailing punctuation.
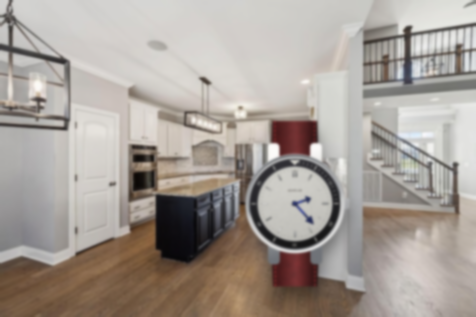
2 h 23 min
